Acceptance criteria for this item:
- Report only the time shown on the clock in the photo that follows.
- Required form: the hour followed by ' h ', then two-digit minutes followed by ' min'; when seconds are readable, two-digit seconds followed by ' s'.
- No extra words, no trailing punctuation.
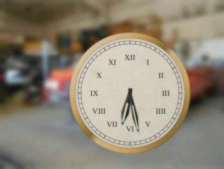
6 h 28 min
